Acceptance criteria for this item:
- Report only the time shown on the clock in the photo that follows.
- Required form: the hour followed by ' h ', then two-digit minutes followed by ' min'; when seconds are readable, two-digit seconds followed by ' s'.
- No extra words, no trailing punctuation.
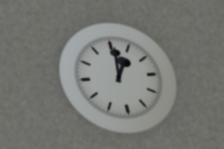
1 h 01 min
